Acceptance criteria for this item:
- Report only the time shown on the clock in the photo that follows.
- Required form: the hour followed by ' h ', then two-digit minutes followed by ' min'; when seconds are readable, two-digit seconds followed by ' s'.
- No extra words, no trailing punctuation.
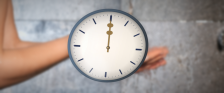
12 h 00 min
